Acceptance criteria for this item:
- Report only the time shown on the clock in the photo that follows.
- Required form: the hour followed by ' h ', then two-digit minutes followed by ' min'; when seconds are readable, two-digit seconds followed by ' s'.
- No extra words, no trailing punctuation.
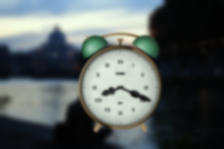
8 h 19 min
